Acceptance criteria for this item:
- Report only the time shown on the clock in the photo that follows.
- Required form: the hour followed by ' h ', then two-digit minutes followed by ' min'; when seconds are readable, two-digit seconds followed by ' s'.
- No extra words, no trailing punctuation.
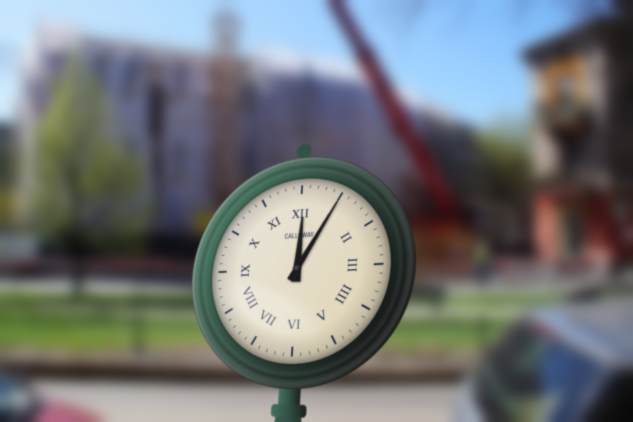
12 h 05 min
